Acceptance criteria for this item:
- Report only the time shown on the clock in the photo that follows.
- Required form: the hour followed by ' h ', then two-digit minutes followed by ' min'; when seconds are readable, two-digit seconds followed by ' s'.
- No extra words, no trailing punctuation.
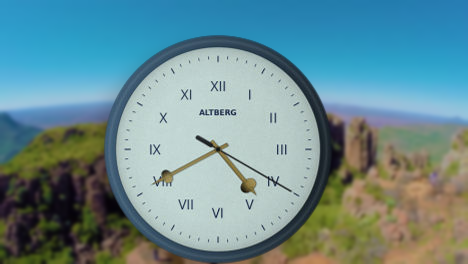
4 h 40 min 20 s
